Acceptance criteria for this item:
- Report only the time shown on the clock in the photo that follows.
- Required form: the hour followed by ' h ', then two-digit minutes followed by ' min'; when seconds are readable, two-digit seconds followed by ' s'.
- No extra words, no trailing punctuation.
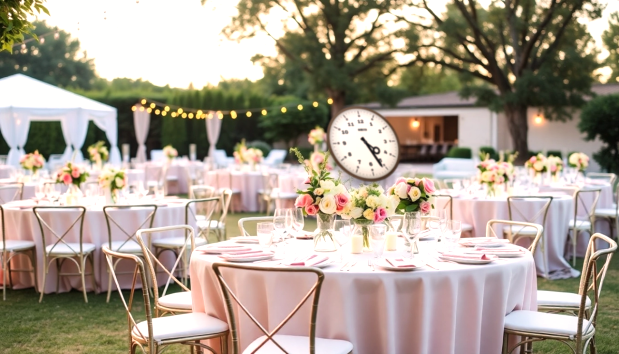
4 h 26 min
